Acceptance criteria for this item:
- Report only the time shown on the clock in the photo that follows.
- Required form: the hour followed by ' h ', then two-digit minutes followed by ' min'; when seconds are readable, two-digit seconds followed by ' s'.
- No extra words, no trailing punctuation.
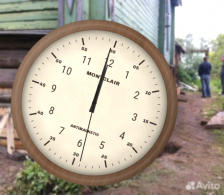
11 h 59 min 29 s
